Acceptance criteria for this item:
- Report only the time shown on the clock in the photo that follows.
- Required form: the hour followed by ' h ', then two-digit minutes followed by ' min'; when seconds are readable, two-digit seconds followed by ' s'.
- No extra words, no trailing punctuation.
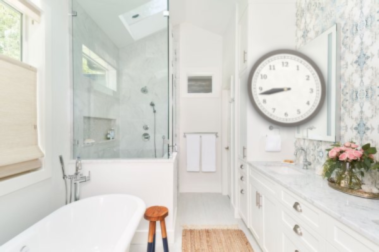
8 h 43 min
